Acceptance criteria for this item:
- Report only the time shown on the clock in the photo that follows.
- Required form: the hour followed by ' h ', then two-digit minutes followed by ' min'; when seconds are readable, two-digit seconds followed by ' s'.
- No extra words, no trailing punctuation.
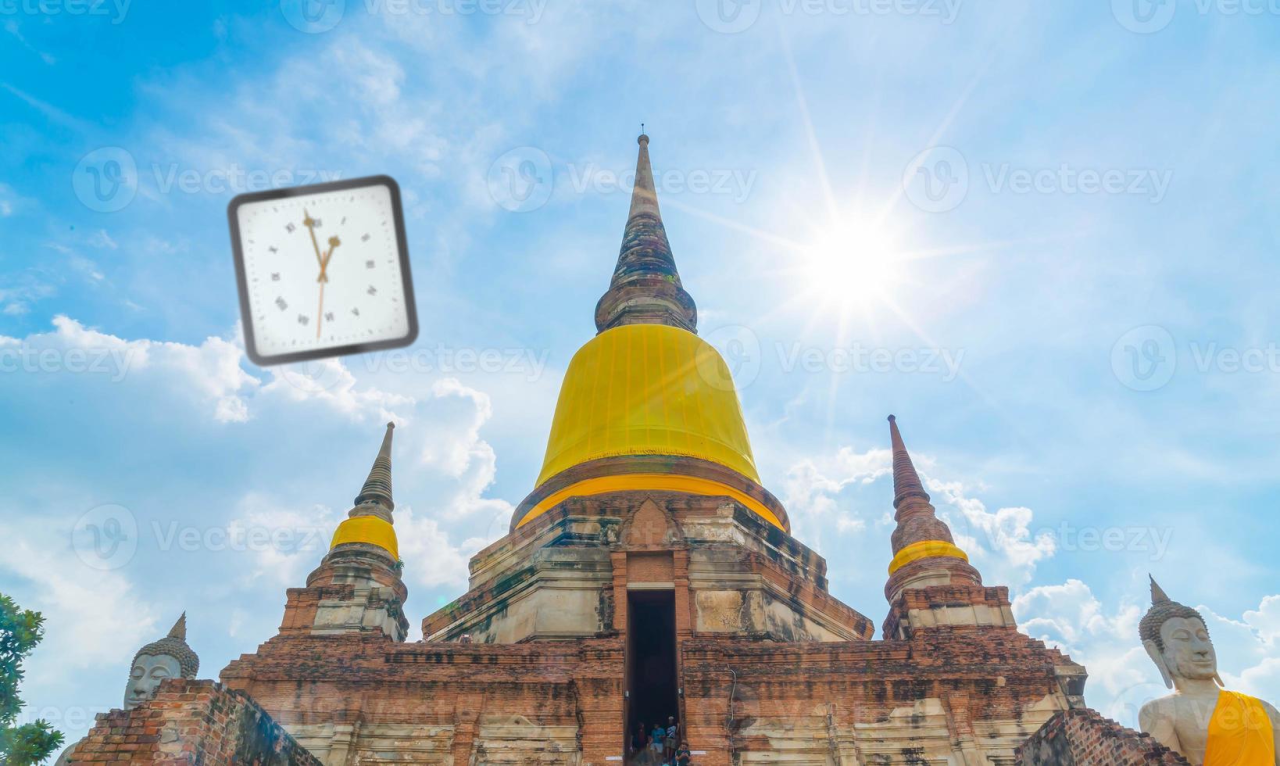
12 h 58 min 32 s
